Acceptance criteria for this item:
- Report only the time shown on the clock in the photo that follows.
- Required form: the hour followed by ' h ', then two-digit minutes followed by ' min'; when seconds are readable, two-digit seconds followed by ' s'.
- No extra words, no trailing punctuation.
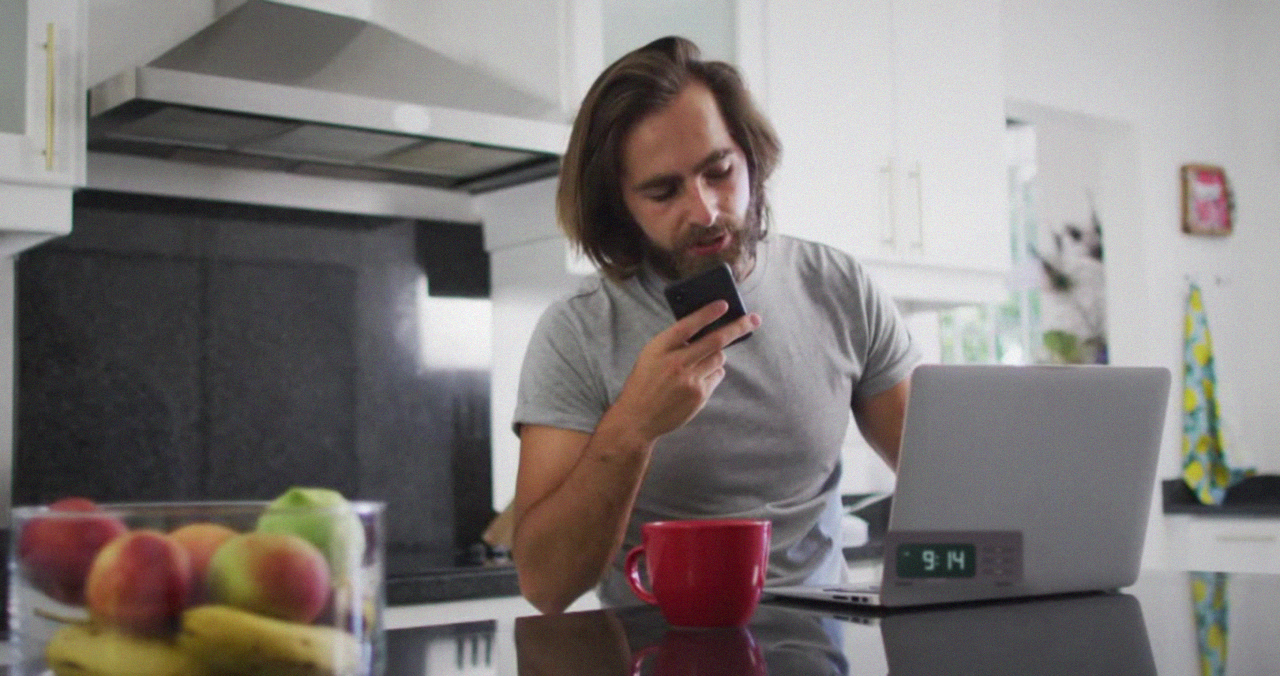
9 h 14 min
